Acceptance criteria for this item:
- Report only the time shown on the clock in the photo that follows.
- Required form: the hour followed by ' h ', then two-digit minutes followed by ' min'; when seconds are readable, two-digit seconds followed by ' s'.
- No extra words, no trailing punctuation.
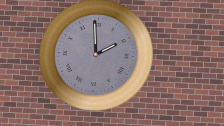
1 h 59 min
